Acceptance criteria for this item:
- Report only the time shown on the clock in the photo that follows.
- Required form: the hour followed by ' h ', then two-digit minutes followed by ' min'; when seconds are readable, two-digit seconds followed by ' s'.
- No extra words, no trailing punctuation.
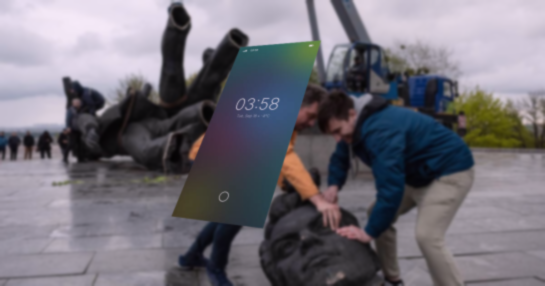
3 h 58 min
